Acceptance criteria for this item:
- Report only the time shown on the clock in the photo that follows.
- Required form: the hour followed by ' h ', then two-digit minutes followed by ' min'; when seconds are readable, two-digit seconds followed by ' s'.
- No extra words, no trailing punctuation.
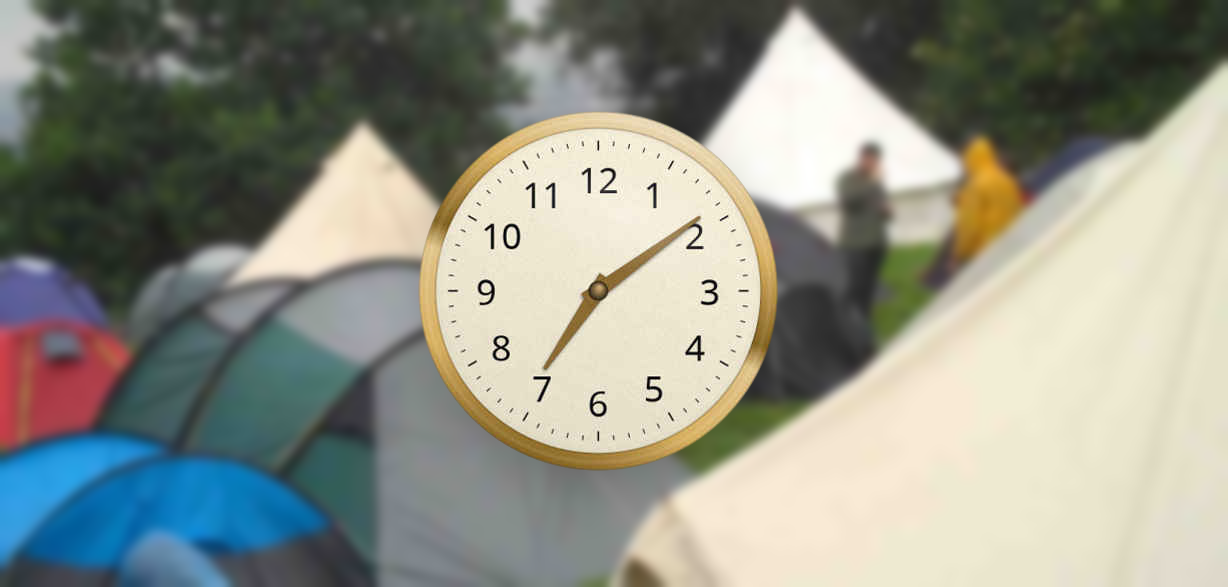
7 h 09 min
